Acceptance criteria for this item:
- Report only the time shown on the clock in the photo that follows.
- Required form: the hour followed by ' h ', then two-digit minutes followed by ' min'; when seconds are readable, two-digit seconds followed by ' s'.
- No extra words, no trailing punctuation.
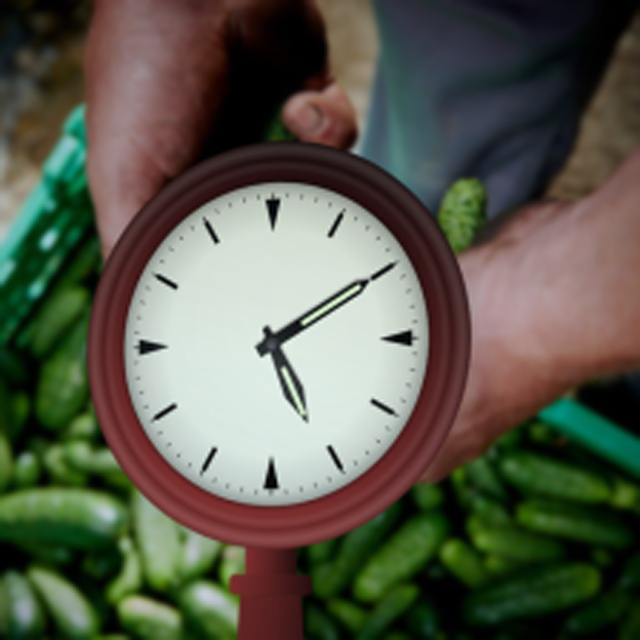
5 h 10 min
